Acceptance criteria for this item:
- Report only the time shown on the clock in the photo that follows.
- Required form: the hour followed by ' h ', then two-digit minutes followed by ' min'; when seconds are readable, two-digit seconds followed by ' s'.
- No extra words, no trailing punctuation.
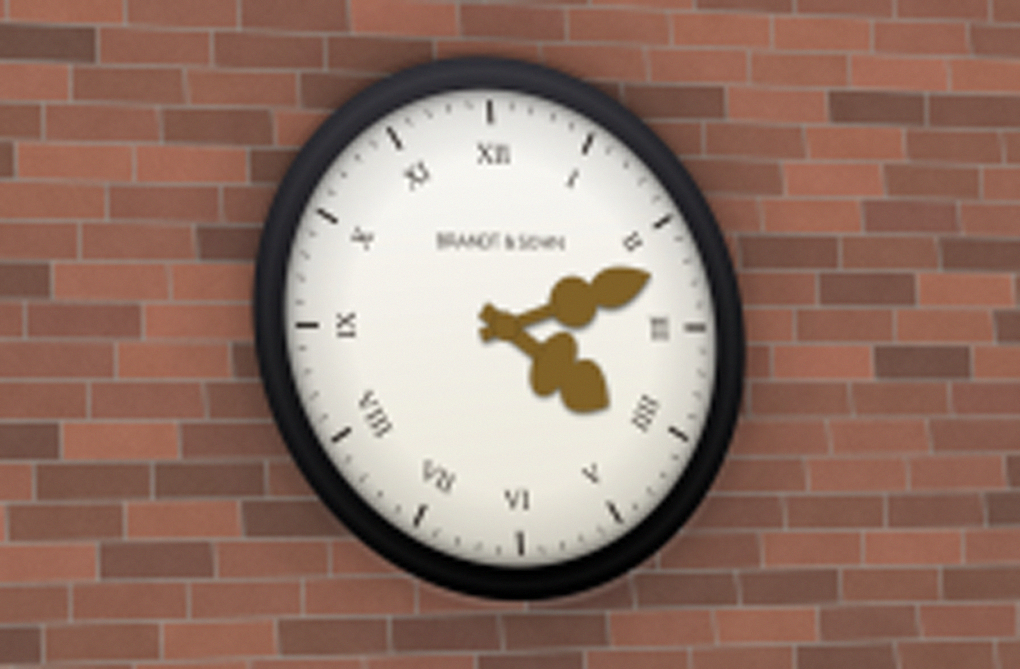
4 h 12 min
